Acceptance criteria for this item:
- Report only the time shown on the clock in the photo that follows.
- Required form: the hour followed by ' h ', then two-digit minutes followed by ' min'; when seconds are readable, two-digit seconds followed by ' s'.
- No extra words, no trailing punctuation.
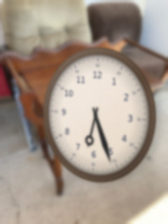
6 h 26 min
